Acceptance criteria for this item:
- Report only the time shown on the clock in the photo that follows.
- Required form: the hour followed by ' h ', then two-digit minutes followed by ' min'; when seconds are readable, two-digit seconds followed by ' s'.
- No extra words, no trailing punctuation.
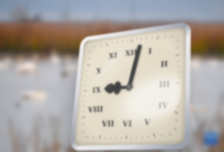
9 h 02 min
